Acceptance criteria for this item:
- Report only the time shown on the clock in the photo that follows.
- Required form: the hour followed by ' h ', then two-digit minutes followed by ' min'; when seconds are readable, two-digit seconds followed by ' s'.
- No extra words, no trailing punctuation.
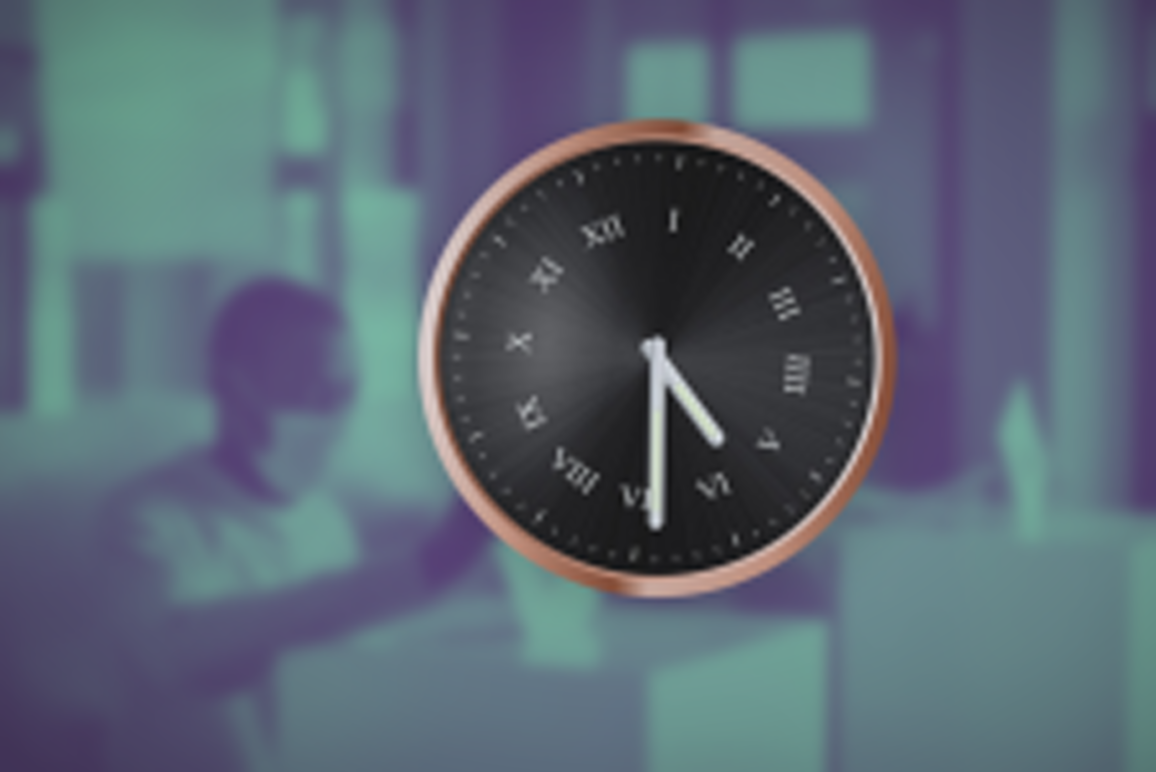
5 h 34 min
